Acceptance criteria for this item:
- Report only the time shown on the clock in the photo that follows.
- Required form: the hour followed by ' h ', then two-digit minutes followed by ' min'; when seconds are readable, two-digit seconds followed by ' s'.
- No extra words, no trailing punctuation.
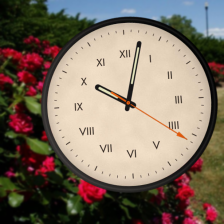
10 h 02 min 21 s
